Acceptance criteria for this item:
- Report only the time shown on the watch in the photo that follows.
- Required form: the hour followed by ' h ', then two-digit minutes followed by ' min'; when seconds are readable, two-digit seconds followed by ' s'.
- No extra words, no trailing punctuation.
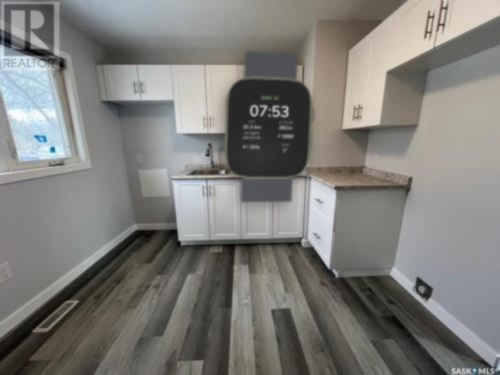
7 h 53 min
